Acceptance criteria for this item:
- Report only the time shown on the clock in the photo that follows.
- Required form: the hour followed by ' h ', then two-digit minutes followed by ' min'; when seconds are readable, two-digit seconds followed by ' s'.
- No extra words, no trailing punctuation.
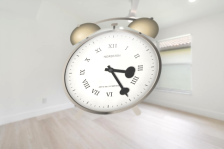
3 h 25 min
